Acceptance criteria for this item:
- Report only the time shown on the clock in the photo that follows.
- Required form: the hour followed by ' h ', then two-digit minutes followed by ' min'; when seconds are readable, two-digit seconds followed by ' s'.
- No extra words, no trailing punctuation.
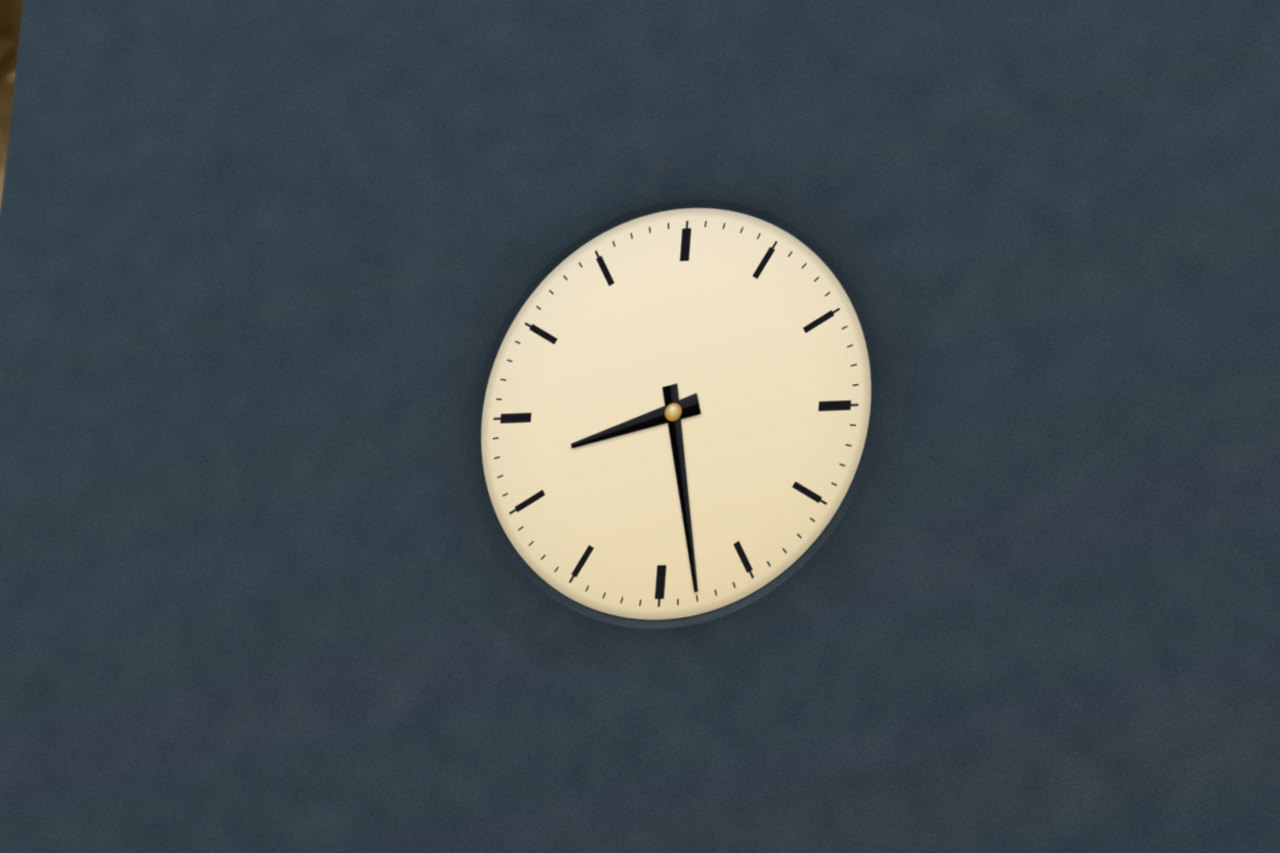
8 h 28 min
